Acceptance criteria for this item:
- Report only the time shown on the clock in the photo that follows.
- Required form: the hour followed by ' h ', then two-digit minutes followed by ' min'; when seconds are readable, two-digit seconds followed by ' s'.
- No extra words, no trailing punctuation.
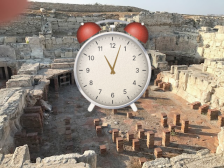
11 h 03 min
